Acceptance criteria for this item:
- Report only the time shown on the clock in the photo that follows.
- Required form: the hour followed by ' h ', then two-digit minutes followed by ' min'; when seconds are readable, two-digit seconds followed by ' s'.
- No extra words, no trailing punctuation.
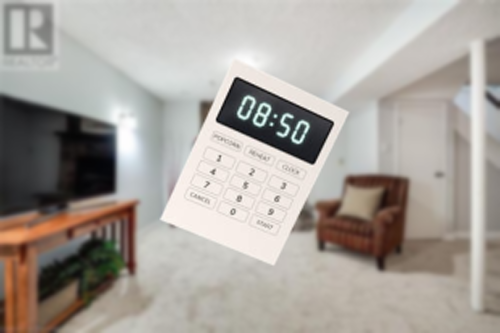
8 h 50 min
